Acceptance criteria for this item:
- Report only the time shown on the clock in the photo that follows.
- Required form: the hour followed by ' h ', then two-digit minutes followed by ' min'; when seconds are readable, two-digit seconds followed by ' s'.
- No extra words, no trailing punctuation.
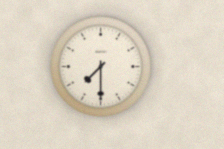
7 h 30 min
